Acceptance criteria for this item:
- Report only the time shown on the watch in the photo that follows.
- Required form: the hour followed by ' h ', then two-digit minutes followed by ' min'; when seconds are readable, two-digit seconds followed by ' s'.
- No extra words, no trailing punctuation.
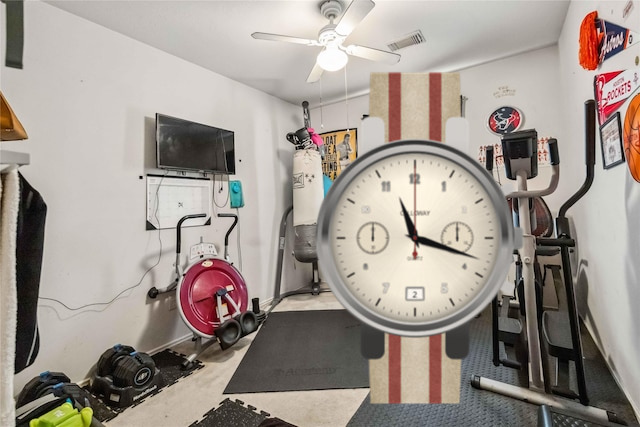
11 h 18 min
